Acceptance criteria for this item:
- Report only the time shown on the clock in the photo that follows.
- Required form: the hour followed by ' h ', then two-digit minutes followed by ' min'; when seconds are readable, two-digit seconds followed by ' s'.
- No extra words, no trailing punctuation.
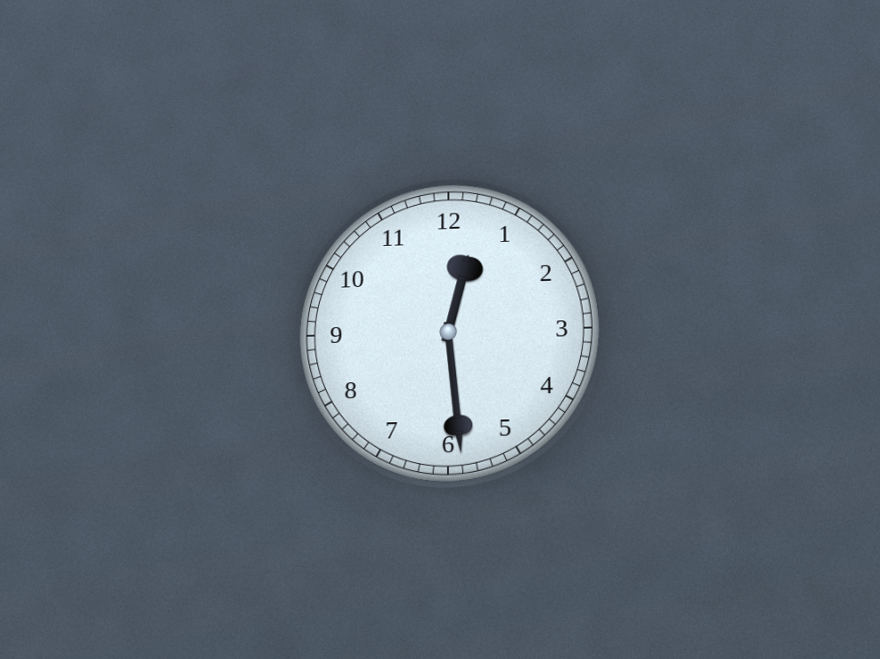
12 h 29 min
